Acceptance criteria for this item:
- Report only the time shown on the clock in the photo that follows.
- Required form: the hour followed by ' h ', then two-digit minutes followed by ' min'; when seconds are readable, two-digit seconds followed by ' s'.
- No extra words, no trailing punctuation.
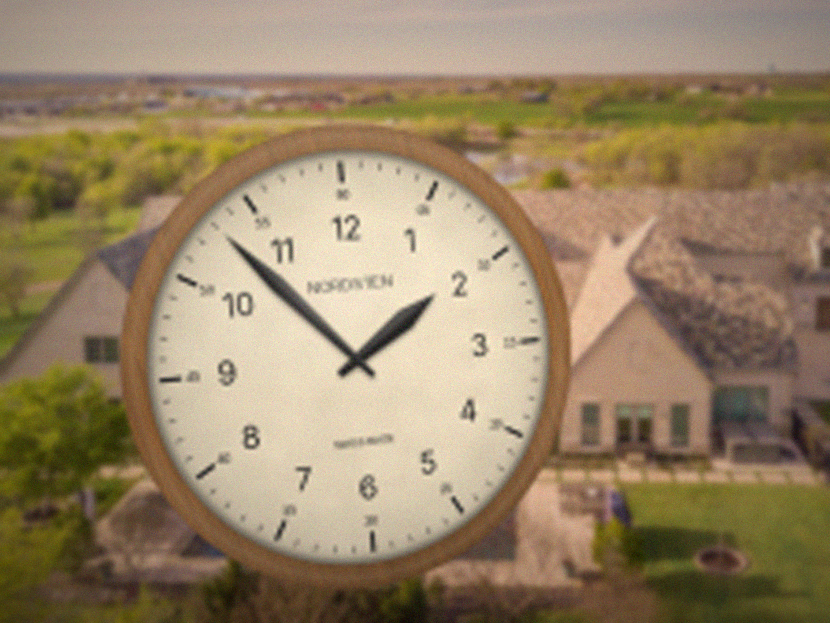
1 h 53 min
